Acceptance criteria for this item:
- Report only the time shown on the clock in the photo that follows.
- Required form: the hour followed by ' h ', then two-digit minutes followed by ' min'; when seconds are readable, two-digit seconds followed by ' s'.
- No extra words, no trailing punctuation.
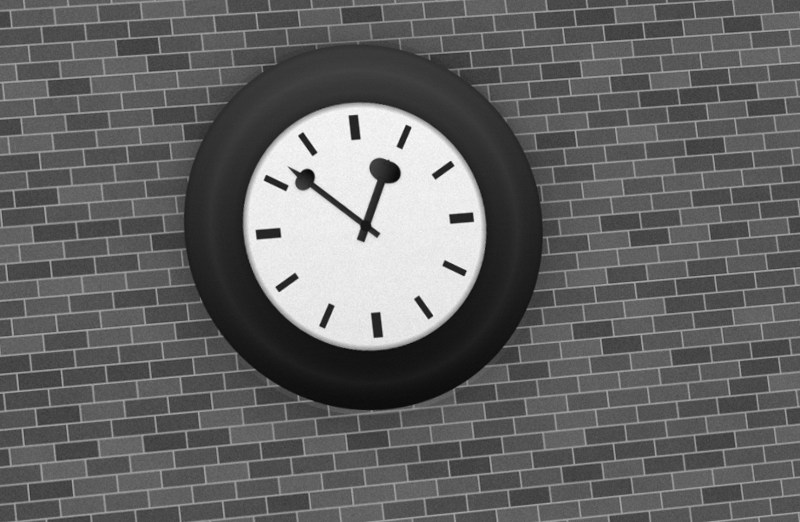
12 h 52 min
